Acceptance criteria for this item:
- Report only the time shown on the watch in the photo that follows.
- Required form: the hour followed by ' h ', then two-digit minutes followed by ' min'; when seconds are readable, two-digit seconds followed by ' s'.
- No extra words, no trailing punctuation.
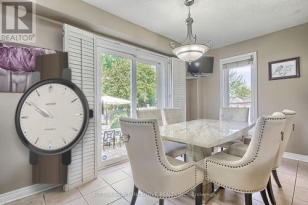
9 h 51 min
